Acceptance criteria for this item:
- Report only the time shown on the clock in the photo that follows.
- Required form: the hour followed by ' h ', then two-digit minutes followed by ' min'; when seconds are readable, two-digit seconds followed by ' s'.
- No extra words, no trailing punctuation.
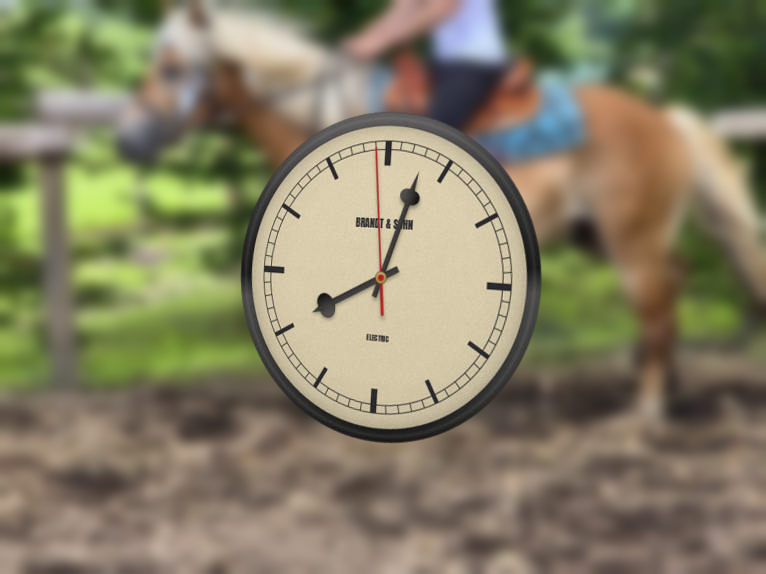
8 h 02 min 59 s
